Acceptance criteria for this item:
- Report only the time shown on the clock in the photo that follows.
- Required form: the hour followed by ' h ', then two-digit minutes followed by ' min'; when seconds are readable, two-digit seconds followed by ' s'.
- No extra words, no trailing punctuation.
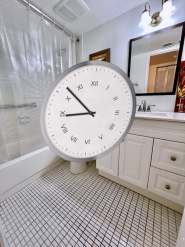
8 h 52 min
